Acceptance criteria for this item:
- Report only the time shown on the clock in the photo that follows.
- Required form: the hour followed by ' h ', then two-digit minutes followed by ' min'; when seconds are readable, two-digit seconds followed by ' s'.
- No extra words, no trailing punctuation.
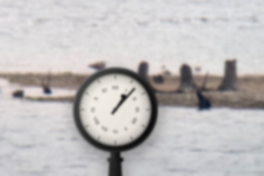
1 h 07 min
